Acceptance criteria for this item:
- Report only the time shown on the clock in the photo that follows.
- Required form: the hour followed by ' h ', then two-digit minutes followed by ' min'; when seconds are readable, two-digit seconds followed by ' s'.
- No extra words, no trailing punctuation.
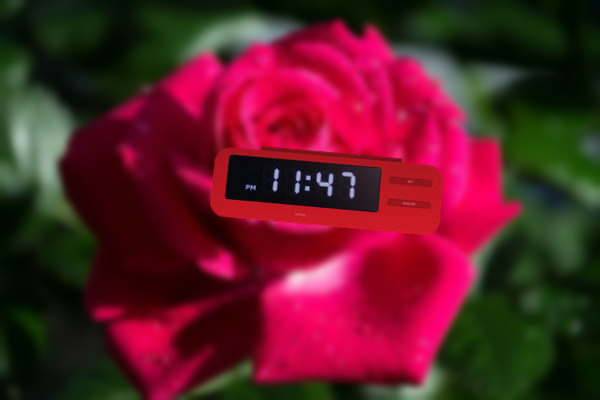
11 h 47 min
